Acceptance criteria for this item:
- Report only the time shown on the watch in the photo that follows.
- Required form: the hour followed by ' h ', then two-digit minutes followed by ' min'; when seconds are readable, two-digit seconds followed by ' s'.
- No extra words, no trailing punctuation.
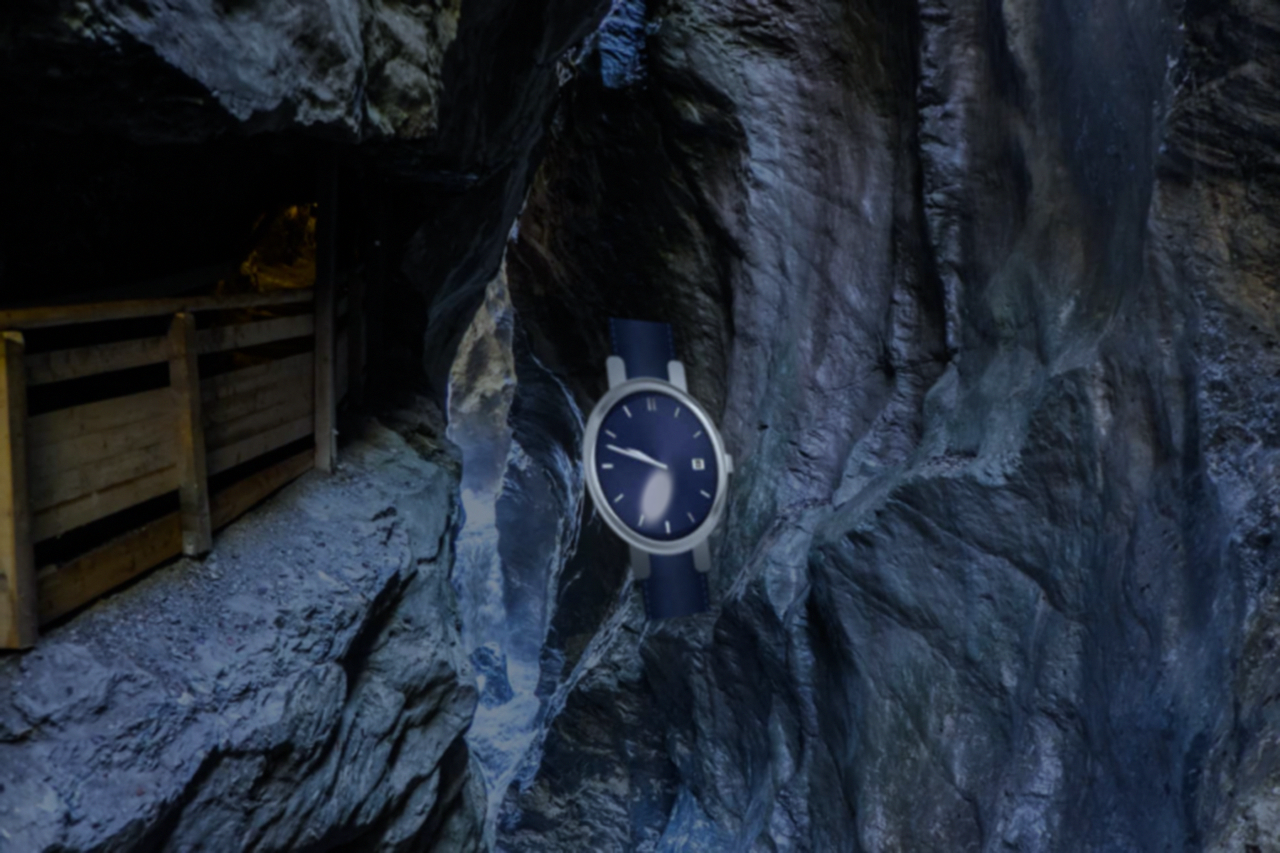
9 h 48 min
